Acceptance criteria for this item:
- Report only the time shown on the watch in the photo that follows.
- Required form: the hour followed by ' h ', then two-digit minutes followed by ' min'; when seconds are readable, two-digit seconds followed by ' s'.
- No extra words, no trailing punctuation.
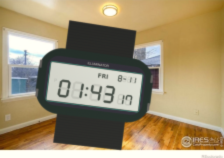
1 h 43 min 17 s
